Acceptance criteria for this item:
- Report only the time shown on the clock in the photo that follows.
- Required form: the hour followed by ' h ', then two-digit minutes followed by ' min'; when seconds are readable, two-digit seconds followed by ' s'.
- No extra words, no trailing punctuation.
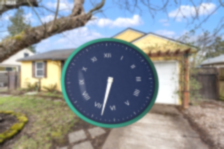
6 h 33 min
